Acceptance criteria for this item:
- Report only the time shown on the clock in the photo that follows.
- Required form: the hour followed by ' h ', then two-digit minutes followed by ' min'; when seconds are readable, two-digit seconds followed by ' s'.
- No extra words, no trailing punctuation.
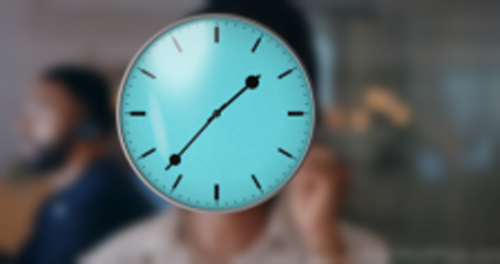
1 h 37 min
